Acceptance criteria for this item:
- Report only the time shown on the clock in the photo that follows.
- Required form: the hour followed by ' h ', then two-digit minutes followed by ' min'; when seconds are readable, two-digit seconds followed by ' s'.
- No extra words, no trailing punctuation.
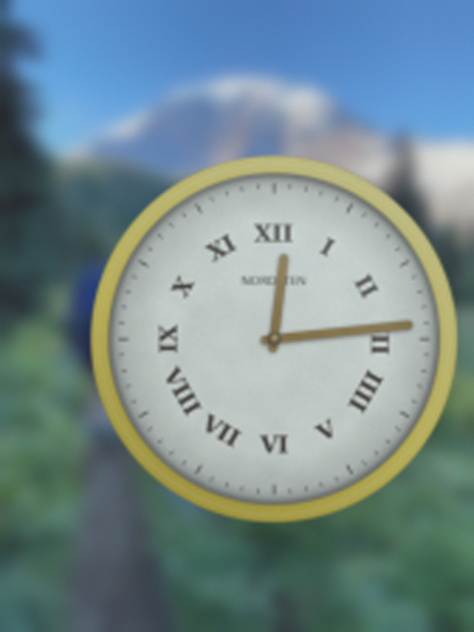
12 h 14 min
